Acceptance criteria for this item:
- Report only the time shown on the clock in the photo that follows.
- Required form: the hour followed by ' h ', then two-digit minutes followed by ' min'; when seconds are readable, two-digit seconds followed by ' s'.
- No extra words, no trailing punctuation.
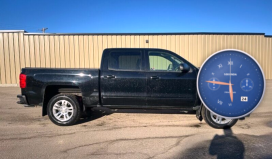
5 h 46 min
